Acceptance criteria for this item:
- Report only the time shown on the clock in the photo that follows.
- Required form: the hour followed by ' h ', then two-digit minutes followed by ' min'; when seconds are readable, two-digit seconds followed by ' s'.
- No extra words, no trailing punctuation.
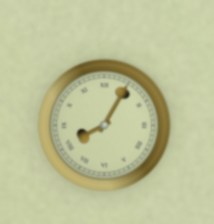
8 h 05 min
